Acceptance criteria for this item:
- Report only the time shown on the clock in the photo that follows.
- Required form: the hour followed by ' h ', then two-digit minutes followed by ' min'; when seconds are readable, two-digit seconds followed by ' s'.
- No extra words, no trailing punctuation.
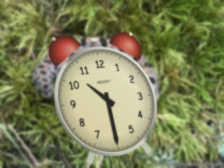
10 h 30 min
